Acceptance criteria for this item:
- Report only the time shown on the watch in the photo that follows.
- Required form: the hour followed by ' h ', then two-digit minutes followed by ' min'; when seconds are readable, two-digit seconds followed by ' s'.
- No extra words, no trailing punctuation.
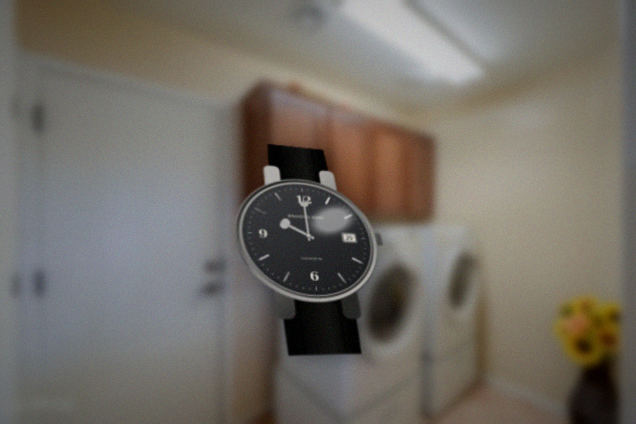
10 h 00 min
